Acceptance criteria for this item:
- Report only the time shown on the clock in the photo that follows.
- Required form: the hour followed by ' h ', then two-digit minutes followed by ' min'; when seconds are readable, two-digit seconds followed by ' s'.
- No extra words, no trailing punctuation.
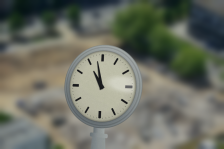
10 h 58 min
